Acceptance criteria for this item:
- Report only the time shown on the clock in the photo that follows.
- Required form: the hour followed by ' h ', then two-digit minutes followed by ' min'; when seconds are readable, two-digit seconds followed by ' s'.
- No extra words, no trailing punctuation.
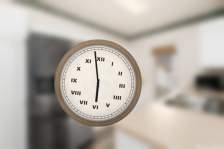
5 h 58 min
